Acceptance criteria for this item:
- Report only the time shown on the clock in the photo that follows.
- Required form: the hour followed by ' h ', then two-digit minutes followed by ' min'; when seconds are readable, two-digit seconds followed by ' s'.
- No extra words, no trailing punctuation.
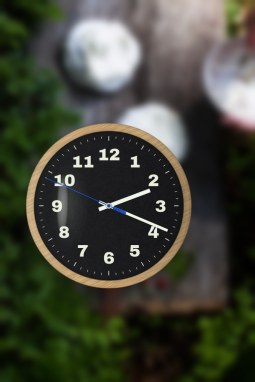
2 h 18 min 49 s
